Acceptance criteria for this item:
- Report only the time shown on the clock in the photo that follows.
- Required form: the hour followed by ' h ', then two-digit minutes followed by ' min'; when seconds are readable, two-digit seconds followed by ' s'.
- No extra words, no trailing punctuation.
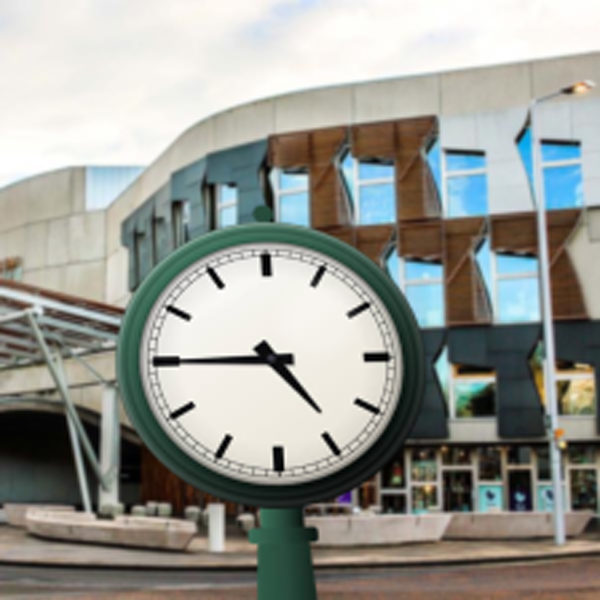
4 h 45 min
